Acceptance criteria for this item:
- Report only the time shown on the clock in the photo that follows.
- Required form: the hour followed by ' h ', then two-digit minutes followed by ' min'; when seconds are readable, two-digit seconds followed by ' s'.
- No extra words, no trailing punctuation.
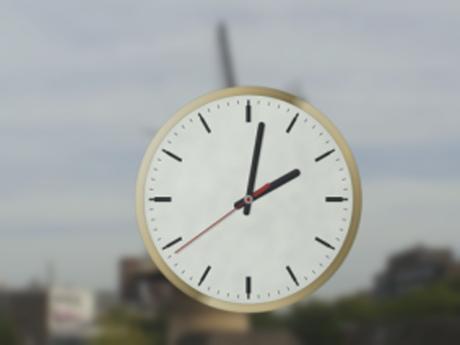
2 h 01 min 39 s
